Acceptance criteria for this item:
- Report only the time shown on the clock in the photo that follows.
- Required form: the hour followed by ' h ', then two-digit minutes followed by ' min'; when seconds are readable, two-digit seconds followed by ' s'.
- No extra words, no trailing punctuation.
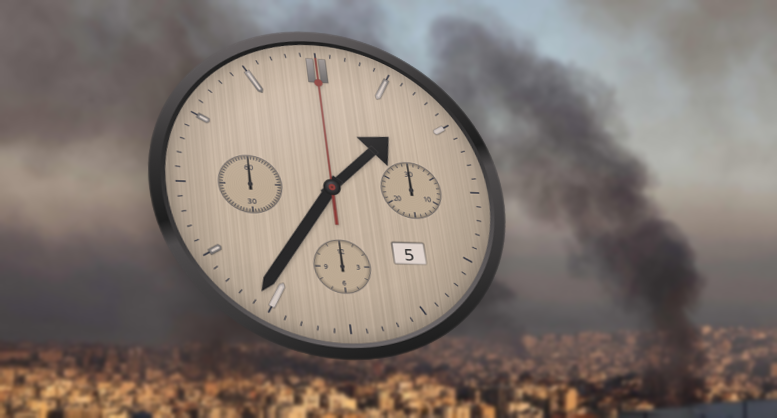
1 h 36 min
